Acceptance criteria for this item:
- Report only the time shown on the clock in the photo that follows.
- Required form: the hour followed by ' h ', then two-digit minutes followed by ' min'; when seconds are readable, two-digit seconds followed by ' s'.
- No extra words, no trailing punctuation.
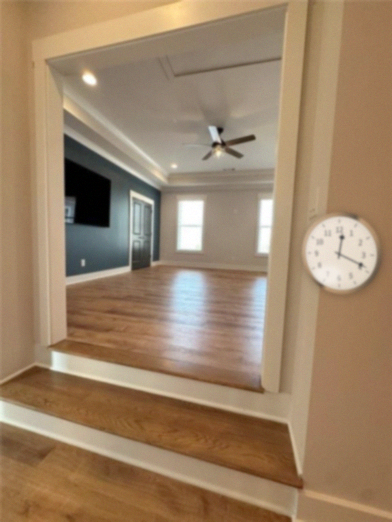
12 h 19 min
